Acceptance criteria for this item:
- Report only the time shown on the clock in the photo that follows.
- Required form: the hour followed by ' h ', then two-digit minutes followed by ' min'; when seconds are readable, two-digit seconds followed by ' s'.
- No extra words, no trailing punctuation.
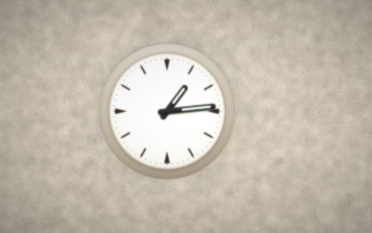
1 h 14 min
